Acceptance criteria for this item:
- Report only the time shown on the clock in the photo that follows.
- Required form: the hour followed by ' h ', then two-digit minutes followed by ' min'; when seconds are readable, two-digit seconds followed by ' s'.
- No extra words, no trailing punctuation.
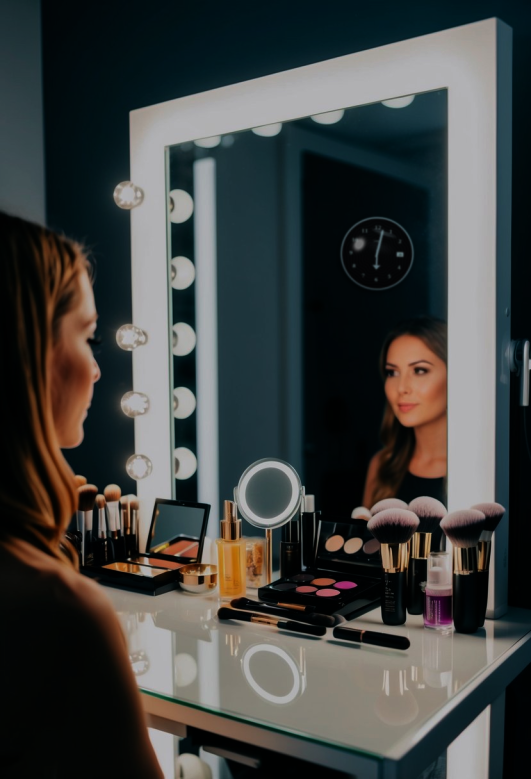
6 h 02 min
